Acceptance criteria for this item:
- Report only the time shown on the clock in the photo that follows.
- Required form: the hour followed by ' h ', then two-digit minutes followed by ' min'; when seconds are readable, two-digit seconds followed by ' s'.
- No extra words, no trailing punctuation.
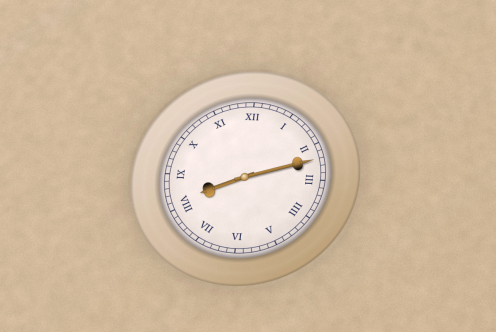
8 h 12 min
